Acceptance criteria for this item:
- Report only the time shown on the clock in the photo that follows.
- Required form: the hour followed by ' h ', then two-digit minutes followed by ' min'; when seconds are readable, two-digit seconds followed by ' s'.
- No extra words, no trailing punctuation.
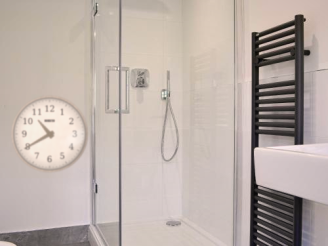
10 h 40 min
